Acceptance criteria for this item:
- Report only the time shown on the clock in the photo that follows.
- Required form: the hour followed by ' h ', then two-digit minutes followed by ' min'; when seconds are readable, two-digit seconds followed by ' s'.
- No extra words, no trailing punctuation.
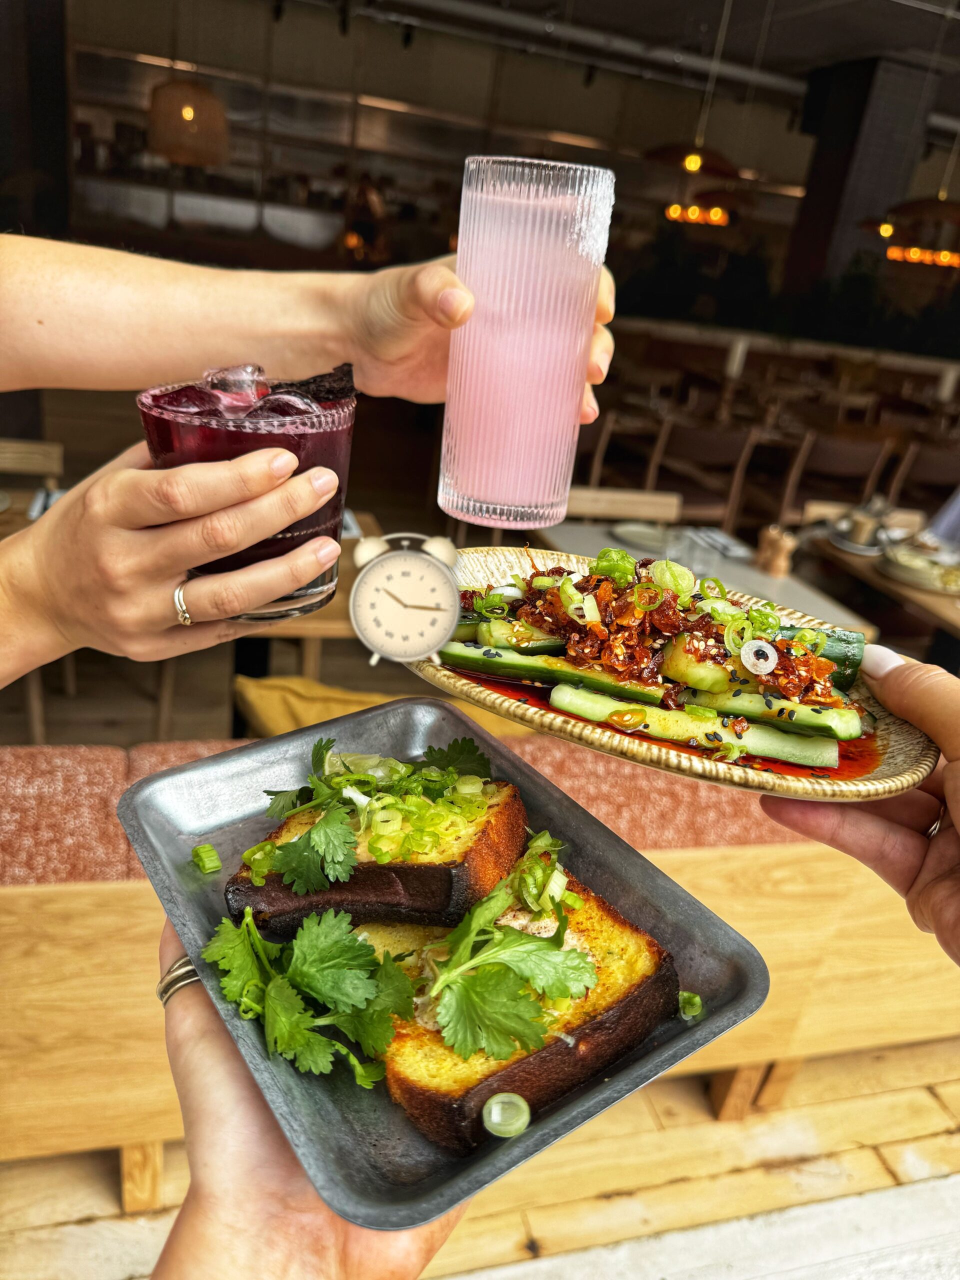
10 h 16 min
